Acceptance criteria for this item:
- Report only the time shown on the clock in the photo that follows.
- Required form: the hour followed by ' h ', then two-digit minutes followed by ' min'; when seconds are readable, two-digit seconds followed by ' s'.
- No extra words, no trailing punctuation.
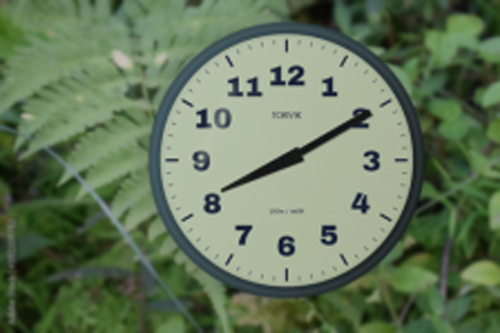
8 h 10 min
